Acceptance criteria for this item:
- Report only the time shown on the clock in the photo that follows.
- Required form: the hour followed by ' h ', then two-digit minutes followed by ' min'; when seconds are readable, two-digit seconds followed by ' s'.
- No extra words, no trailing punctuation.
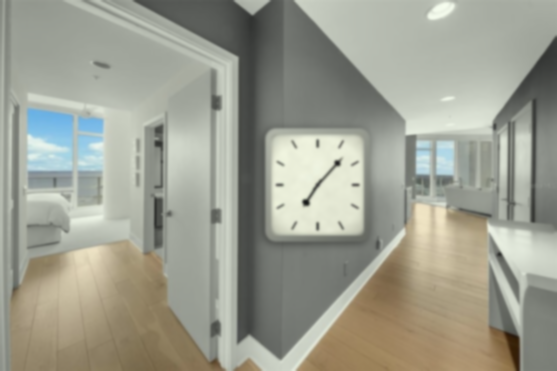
7 h 07 min
